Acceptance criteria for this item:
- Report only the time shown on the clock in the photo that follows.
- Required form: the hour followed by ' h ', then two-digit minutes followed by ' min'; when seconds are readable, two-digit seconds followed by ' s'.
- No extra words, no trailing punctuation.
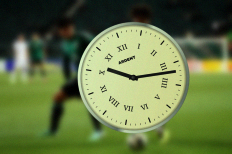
10 h 17 min
